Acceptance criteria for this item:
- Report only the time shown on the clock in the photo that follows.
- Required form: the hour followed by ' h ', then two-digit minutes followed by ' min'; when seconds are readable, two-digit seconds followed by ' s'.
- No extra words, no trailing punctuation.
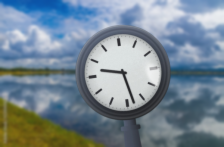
9 h 28 min
